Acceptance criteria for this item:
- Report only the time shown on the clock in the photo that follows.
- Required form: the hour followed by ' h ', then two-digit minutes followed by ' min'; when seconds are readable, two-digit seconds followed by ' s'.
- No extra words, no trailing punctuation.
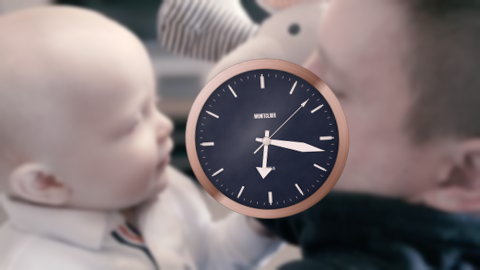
6 h 17 min 08 s
